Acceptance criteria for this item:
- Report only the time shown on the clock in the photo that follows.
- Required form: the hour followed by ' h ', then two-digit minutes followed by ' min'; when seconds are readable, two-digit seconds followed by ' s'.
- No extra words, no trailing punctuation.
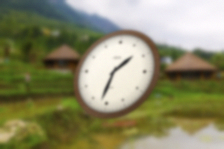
1 h 32 min
